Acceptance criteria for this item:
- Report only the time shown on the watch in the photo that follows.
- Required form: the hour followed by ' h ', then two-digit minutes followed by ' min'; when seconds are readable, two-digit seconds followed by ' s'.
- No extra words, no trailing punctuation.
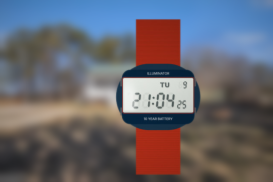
21 h 04 min
